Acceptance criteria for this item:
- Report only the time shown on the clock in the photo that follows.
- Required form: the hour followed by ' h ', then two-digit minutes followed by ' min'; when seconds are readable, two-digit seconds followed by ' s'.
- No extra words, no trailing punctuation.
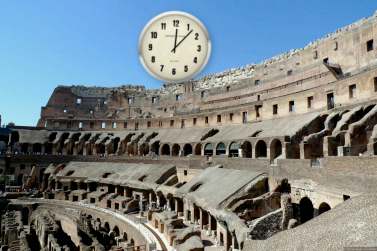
12 h 07 min
